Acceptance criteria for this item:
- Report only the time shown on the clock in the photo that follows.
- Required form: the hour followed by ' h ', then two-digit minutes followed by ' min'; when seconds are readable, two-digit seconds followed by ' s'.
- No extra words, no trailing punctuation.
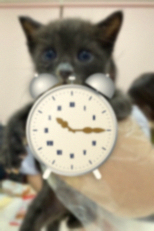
10 h 15 min
